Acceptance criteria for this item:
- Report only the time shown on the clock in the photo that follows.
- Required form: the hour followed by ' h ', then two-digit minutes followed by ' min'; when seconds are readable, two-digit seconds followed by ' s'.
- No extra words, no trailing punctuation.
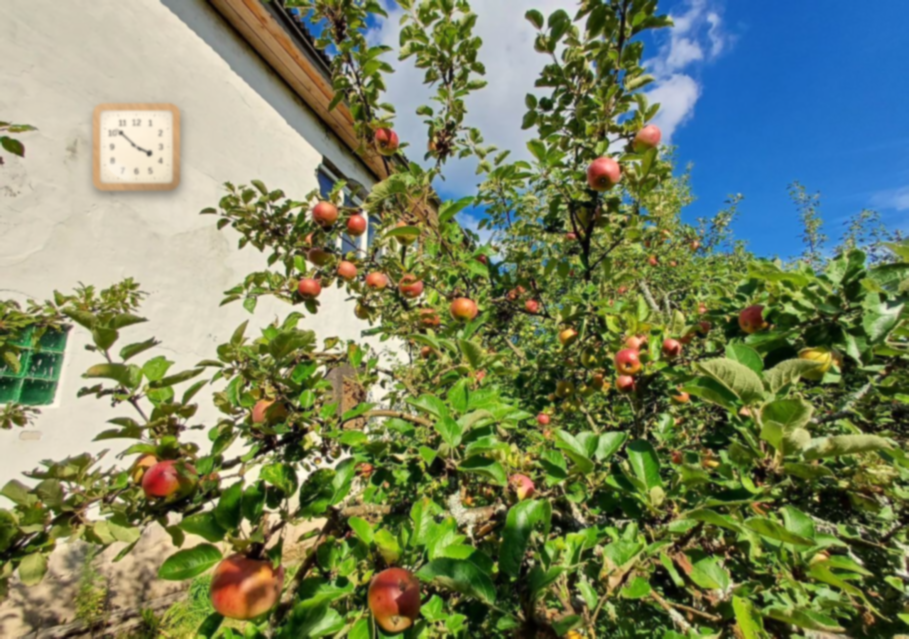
3 h 52 min
